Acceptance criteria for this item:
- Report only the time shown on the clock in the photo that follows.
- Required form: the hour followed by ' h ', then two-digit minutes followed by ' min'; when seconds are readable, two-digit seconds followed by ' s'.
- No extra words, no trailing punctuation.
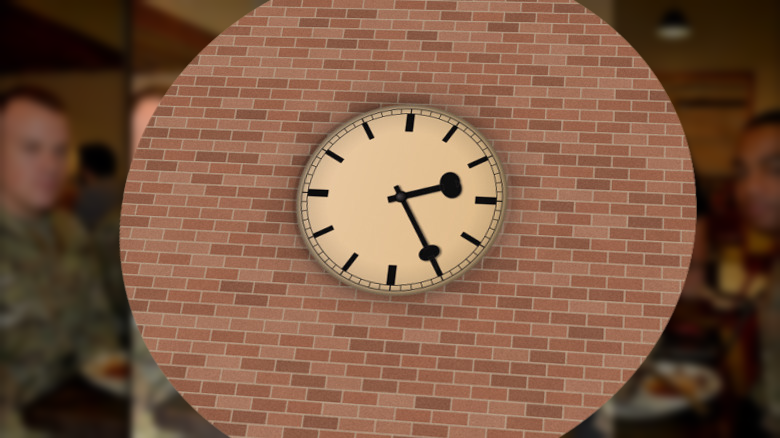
2 h 25 min
